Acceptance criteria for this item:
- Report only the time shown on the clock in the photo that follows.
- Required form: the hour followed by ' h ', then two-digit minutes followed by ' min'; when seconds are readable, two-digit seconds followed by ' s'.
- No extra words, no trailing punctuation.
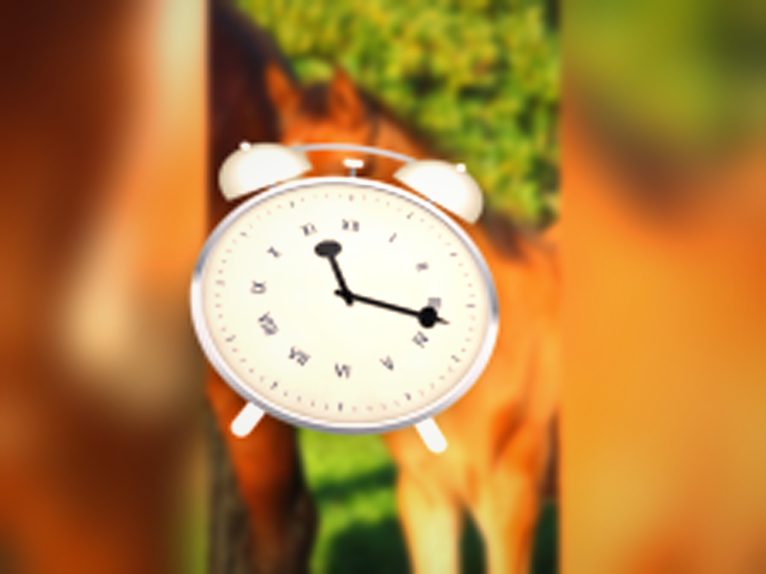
11 h 17 min
